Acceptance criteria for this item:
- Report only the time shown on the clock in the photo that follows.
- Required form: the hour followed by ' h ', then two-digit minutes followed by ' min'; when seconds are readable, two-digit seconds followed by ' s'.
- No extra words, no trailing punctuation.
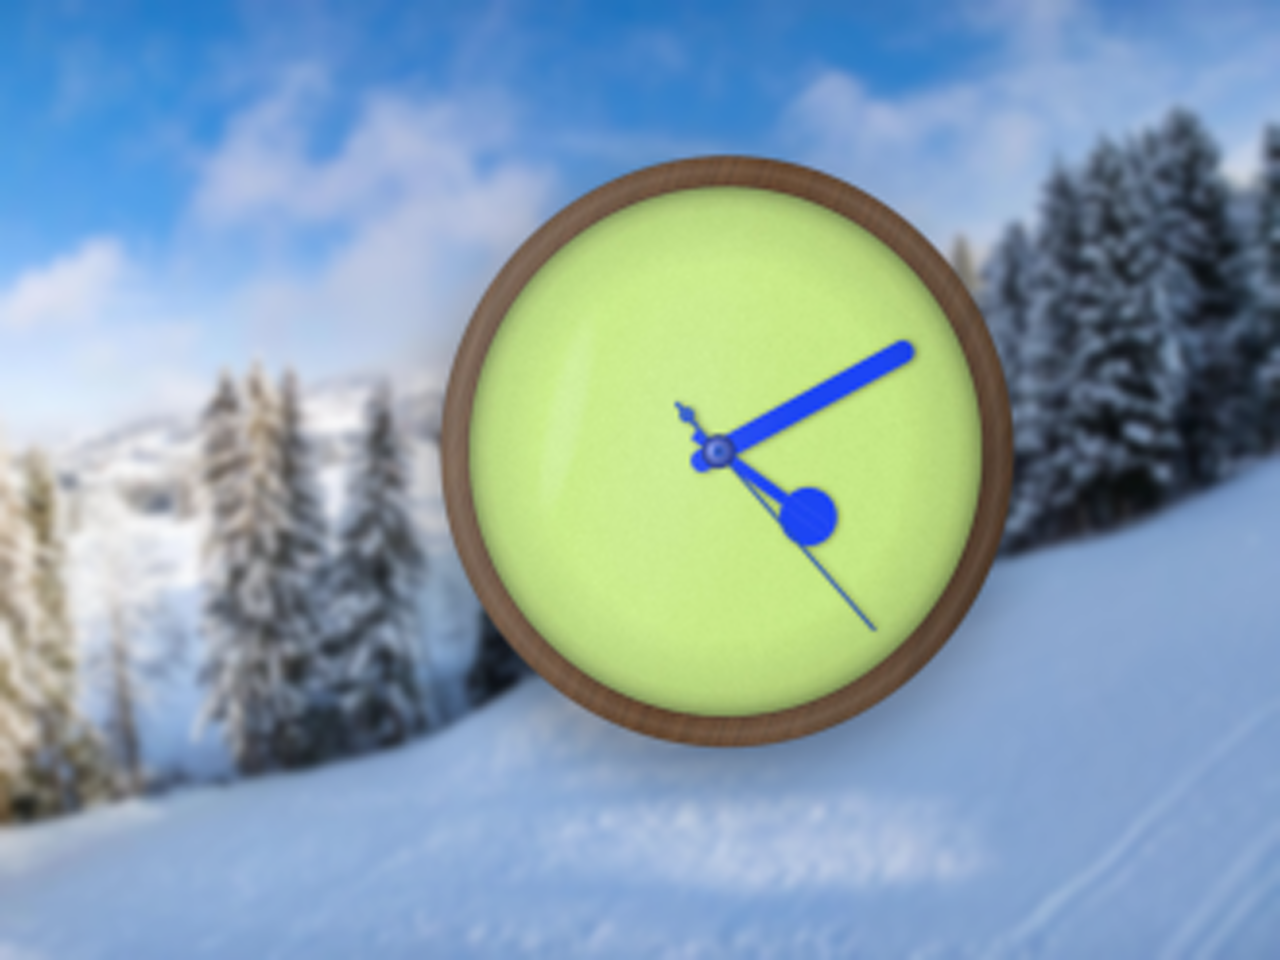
4 h 10 min 23 s
